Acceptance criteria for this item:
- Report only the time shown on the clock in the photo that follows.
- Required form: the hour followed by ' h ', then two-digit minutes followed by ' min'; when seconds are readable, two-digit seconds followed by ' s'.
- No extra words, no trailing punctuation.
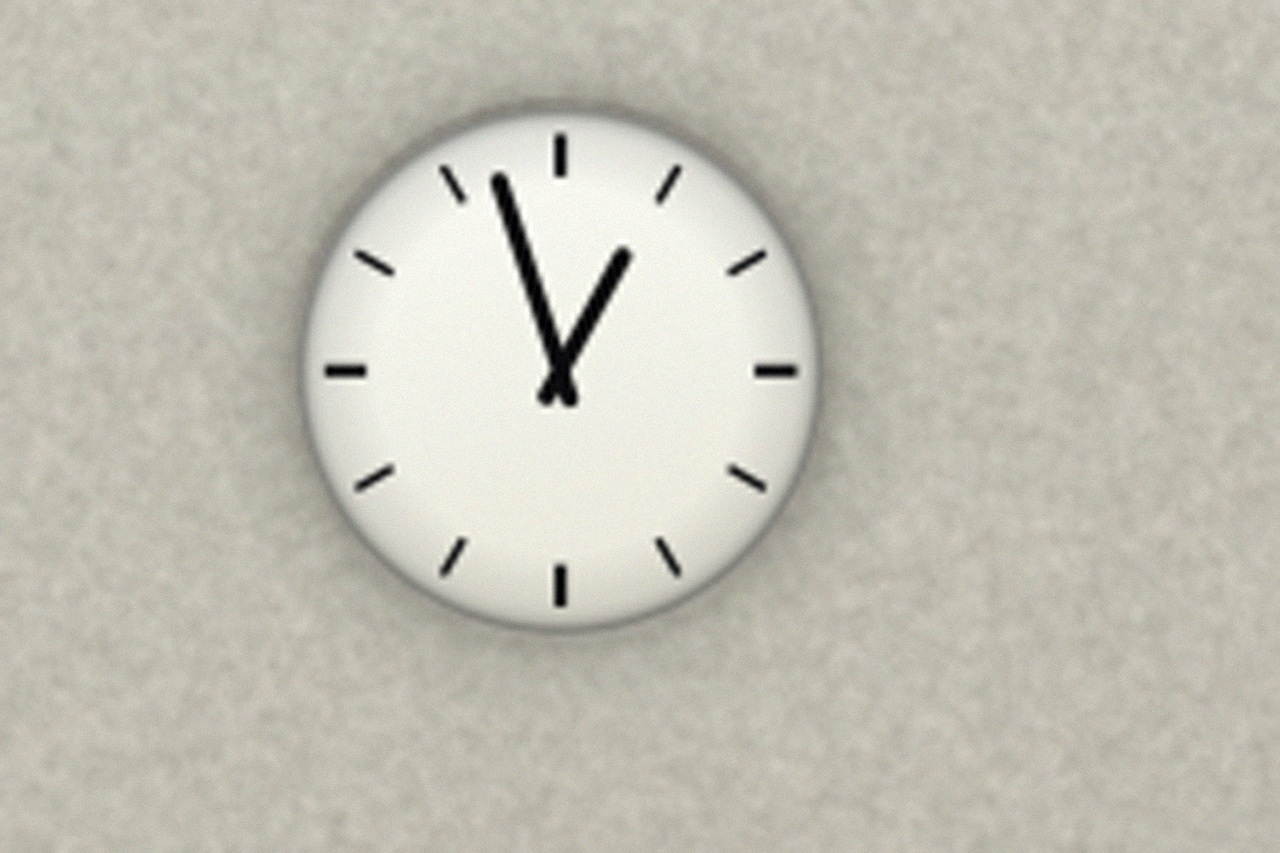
12 h 57 min
